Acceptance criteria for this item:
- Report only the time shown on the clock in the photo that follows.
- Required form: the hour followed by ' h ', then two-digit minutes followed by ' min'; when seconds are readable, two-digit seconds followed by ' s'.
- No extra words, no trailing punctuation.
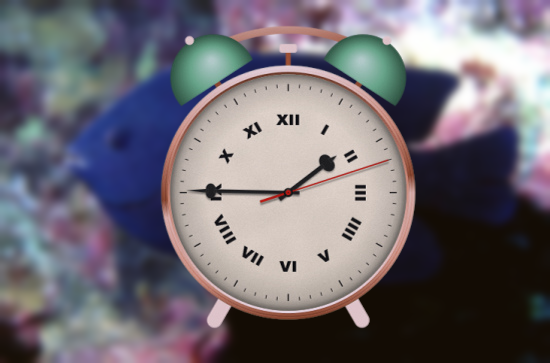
1 h 45 min 12 s
